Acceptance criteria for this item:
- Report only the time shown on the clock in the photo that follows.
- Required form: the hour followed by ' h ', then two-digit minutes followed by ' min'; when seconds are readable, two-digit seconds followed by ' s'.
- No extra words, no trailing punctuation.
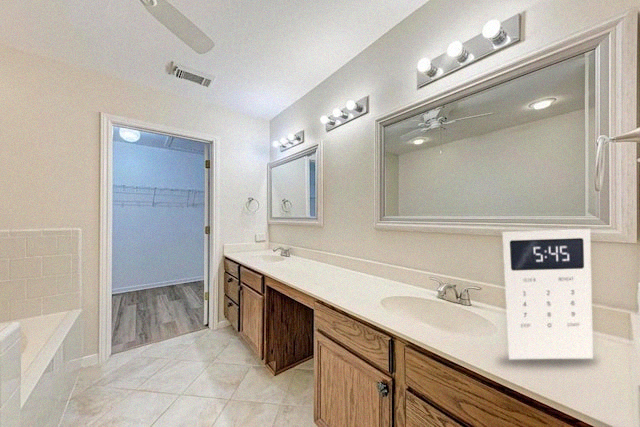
5 h 45 min
